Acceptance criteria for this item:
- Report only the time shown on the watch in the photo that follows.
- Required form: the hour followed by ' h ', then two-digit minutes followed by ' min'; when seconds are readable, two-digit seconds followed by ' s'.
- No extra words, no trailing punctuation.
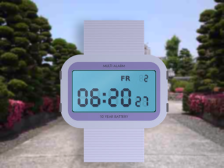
6 h 20 min 27 s
